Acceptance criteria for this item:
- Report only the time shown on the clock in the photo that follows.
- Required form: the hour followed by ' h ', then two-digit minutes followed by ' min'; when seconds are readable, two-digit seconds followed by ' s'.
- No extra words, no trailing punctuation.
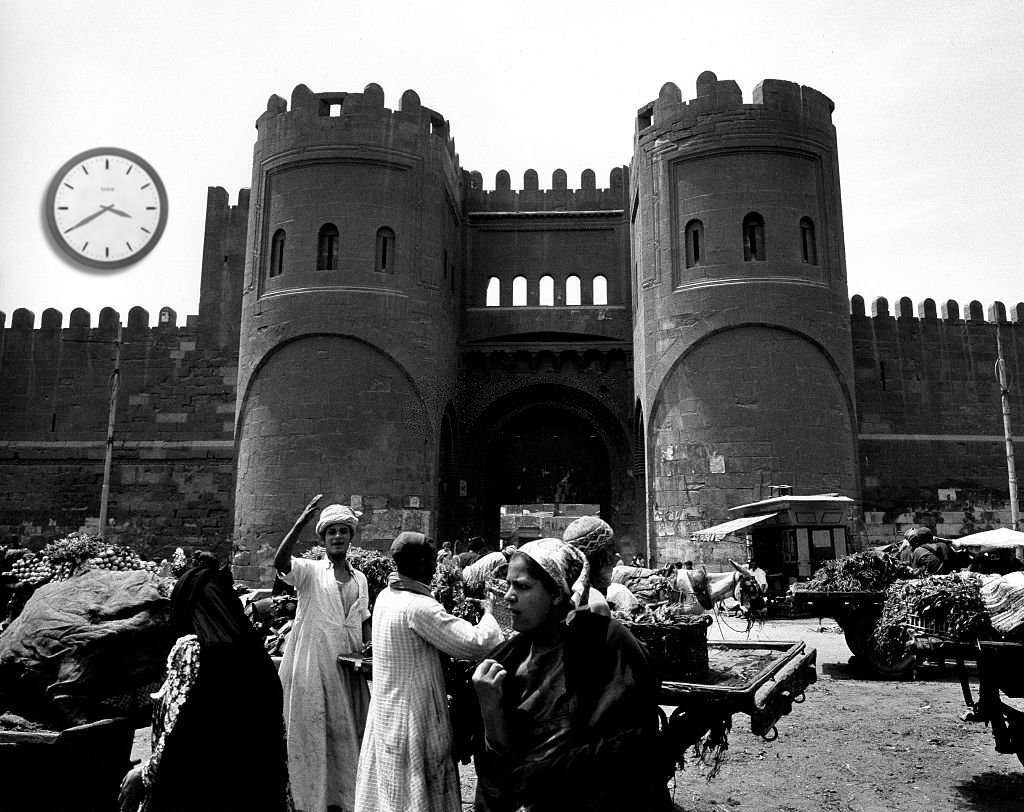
3 h 40 min
